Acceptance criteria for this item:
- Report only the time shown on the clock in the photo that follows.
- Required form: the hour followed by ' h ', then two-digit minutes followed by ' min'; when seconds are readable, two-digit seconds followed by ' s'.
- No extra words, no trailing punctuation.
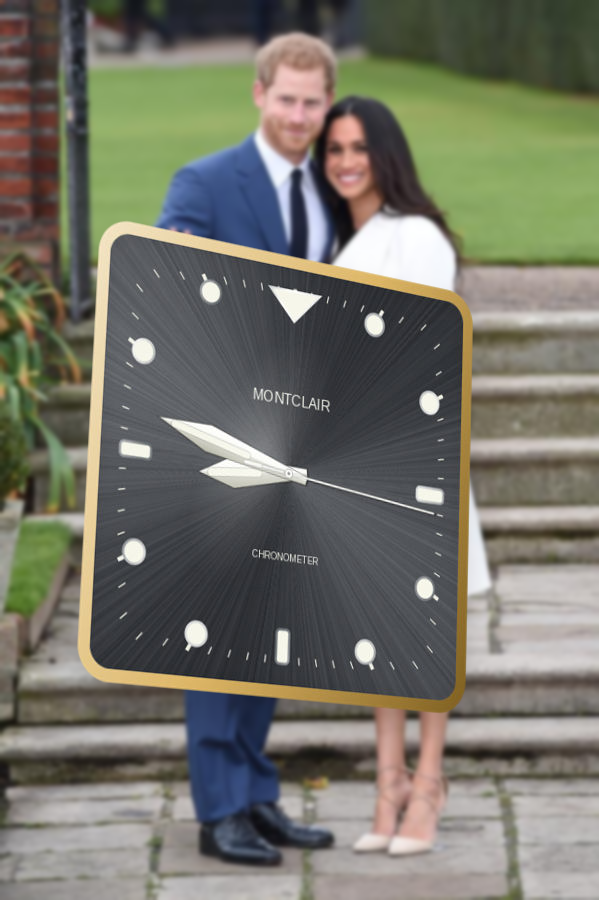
8 h 47 min 16 s
